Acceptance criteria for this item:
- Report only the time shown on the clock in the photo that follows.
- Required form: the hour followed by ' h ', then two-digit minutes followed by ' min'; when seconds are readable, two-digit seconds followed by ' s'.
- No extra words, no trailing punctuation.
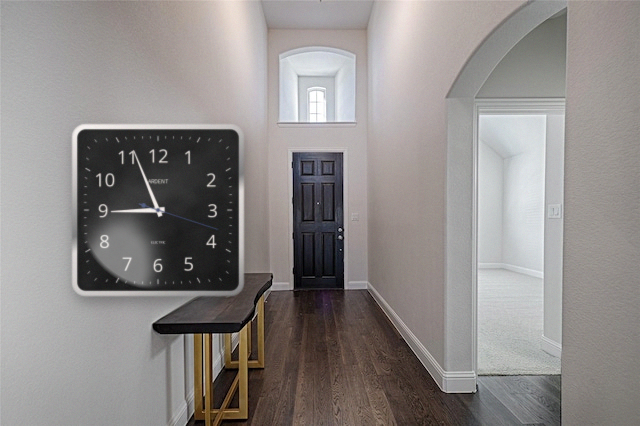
8 h 56 min 18 s
